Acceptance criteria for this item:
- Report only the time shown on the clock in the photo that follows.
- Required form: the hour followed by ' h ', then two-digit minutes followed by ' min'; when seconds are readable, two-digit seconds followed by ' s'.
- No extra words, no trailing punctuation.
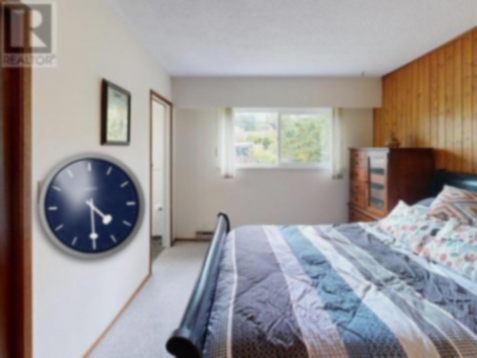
4 h 30 min
